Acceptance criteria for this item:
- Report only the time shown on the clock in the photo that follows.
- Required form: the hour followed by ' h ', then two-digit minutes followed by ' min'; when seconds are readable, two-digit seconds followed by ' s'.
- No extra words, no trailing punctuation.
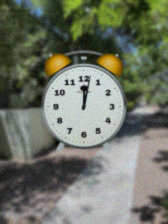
12 h 02 min
